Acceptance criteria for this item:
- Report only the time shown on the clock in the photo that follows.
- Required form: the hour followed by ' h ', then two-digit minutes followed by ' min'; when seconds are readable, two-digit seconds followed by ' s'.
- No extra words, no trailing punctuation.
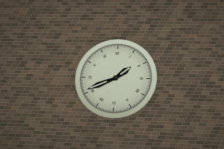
1 h 41 min
